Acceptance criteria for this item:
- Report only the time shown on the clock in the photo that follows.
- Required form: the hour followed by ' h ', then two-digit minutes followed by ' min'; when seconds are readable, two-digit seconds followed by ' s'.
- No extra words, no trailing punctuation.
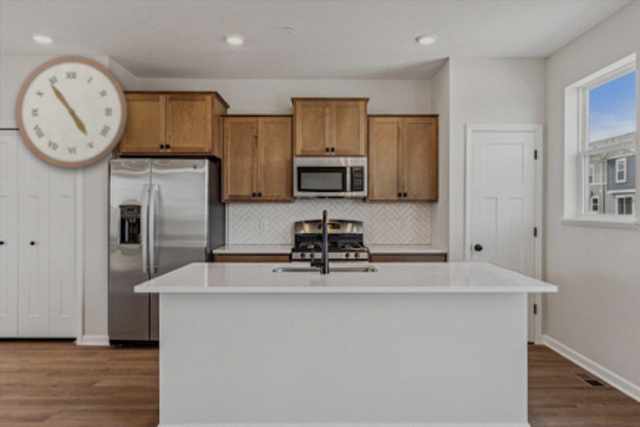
4 h 54 min
